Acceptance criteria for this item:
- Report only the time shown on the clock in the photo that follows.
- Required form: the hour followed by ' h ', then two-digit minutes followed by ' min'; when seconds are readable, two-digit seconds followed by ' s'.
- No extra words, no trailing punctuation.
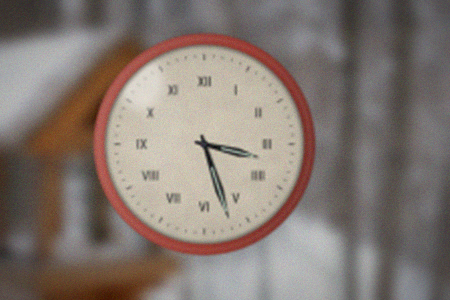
3 h 27 min
